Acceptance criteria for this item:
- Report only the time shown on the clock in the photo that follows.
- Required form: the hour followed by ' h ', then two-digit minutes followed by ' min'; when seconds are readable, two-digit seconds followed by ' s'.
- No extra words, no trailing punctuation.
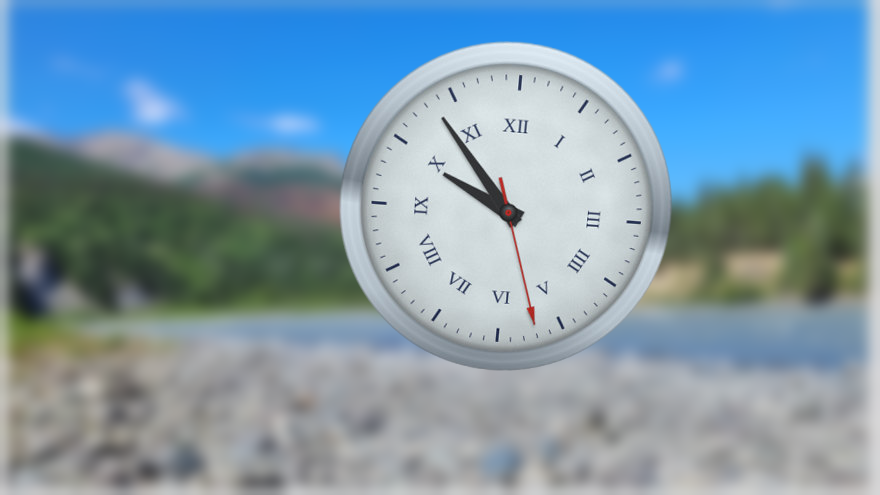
9 h 53 min 27 s
